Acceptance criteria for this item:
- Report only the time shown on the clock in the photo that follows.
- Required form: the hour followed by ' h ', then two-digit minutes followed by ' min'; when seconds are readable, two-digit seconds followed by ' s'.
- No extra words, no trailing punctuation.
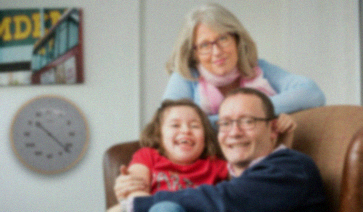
10 h 22 min
